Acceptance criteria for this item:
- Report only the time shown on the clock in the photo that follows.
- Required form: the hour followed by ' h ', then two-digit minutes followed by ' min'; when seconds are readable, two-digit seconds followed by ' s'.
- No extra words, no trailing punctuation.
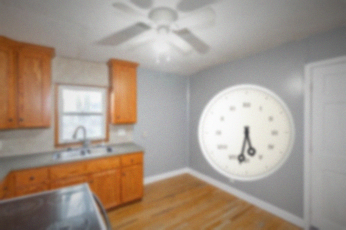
5 h 32 min
